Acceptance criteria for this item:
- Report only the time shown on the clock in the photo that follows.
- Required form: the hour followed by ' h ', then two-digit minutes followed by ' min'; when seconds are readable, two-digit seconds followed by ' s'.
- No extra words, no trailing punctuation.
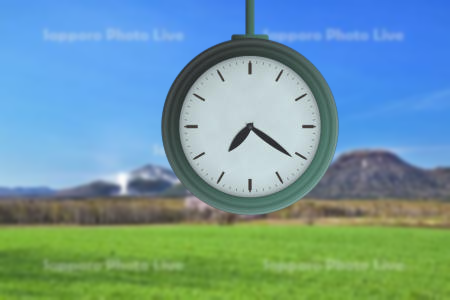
7 h 21 min
